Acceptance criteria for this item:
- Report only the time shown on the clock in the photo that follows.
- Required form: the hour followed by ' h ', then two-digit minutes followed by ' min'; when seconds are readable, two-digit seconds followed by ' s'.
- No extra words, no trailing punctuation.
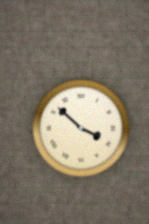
3 h 52 min
